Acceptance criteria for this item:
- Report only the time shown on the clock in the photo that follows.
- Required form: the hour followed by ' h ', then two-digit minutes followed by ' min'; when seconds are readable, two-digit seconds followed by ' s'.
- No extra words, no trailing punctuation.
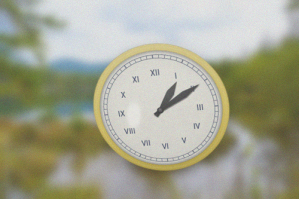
1 h 10 min
